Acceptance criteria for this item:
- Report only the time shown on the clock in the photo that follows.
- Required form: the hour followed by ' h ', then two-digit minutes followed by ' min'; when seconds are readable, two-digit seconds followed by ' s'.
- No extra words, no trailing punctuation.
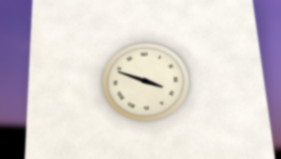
3 h 49 min
